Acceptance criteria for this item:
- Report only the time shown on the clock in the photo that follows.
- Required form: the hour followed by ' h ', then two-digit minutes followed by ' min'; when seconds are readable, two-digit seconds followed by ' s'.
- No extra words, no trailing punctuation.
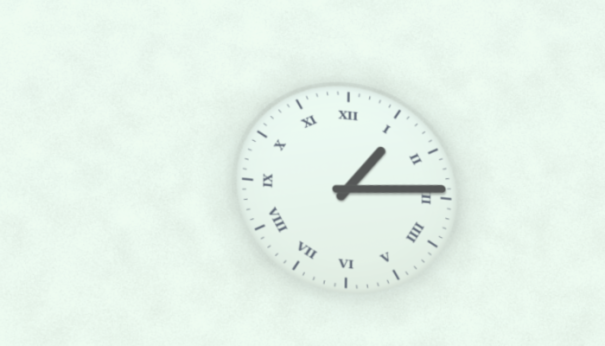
1 h 14 min
